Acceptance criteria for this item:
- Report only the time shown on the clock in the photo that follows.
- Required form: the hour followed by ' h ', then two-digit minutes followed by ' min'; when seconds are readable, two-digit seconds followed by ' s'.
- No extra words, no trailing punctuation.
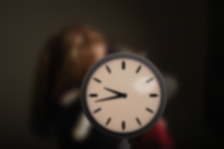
9 h 43 min
